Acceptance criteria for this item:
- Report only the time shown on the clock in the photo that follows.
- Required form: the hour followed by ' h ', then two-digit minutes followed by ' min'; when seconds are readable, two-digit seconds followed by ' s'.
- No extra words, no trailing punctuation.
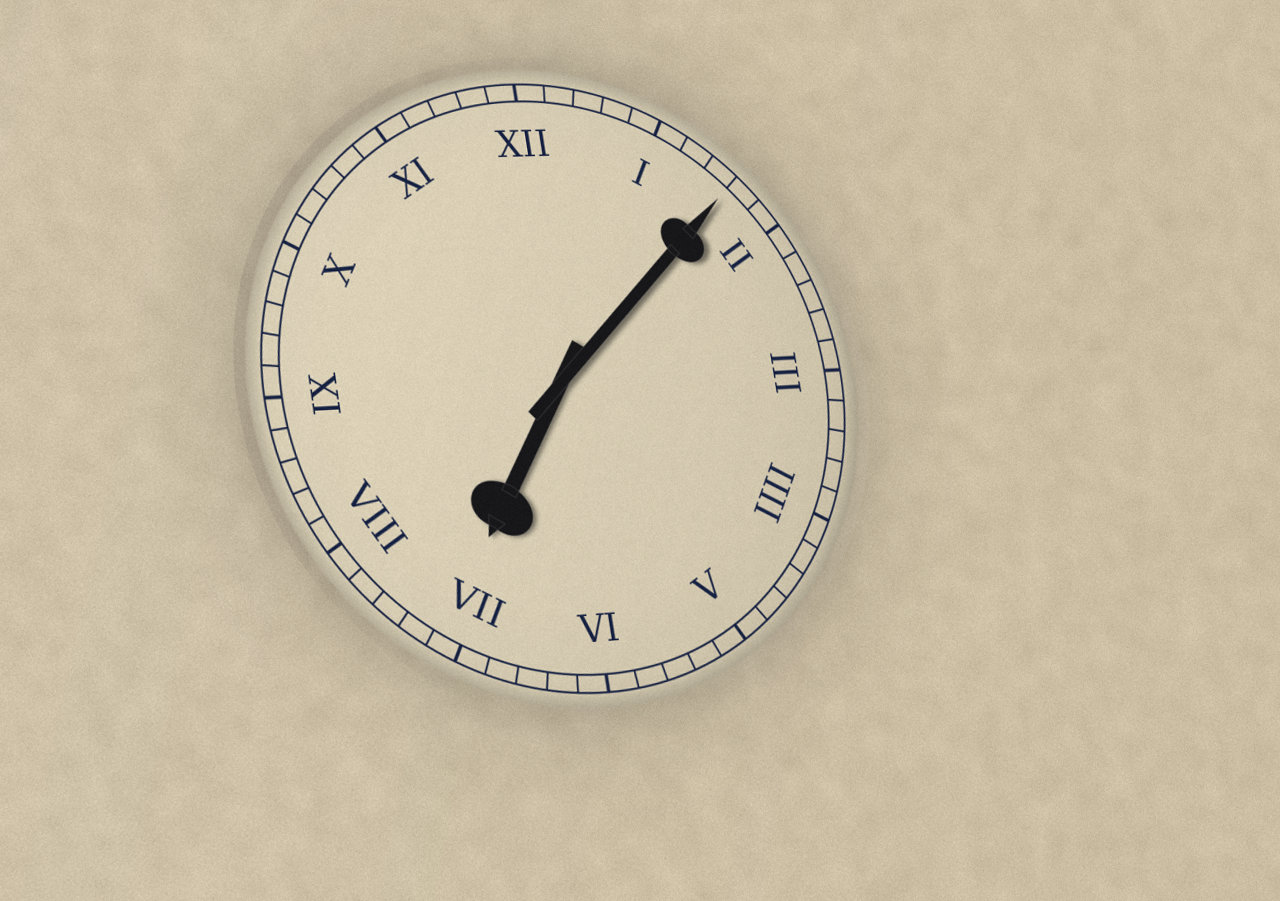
7 h 08 min
